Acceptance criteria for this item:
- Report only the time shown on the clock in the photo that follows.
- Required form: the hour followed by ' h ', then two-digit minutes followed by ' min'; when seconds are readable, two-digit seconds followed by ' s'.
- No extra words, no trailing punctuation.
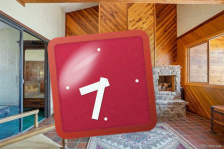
8 h 33 min
